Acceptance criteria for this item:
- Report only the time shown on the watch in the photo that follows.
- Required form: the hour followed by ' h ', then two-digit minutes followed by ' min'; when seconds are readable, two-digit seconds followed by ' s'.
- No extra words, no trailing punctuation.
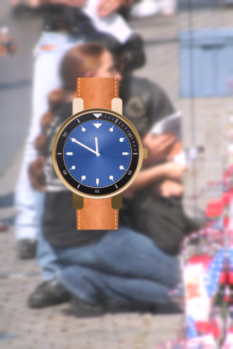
11 h 50 min
